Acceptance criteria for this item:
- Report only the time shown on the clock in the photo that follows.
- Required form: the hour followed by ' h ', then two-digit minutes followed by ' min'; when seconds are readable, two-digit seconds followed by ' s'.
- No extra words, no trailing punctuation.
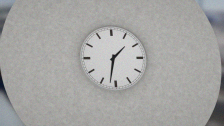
1 h 32 min
